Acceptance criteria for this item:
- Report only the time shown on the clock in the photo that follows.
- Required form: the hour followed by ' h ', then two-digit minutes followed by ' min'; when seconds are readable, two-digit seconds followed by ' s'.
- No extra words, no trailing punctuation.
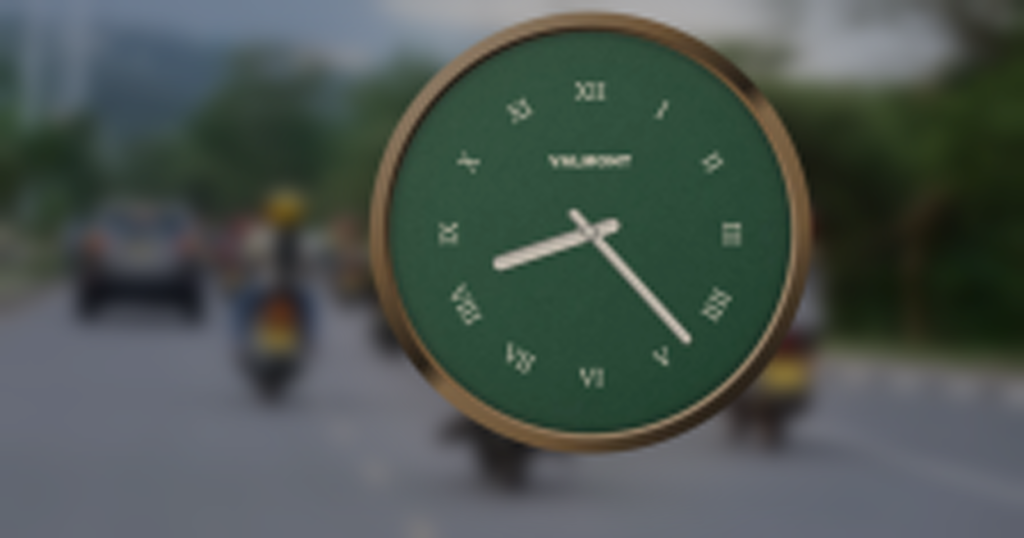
8 h 23 min
